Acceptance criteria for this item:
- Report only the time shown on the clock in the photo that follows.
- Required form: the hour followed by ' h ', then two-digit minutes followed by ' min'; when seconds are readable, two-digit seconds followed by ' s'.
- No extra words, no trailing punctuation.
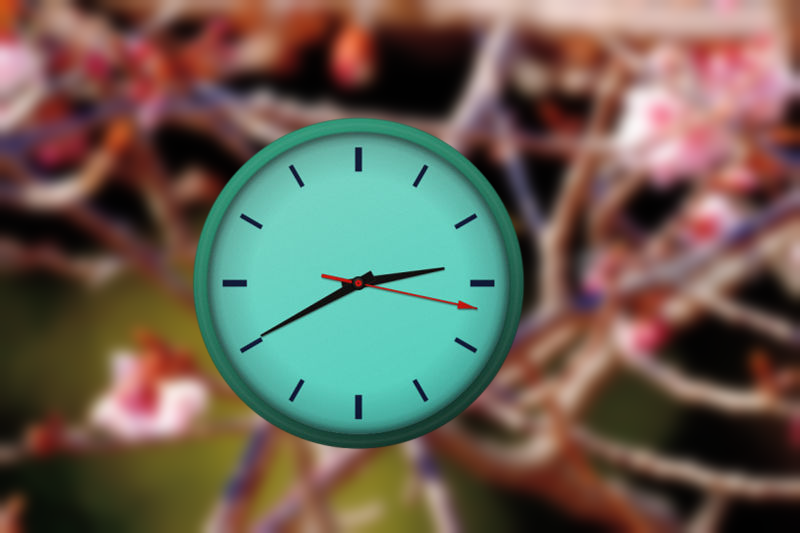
2 h 40 min 17 s
